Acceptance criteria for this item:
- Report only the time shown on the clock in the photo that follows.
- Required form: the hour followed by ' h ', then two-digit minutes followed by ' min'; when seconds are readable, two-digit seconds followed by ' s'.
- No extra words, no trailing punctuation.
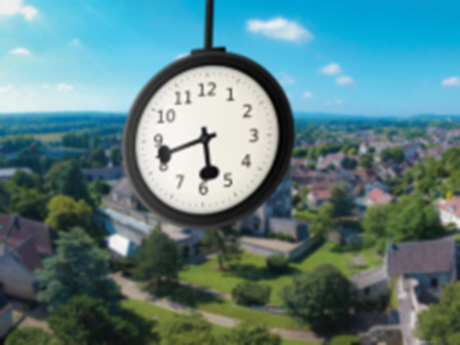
5 h 42 min
